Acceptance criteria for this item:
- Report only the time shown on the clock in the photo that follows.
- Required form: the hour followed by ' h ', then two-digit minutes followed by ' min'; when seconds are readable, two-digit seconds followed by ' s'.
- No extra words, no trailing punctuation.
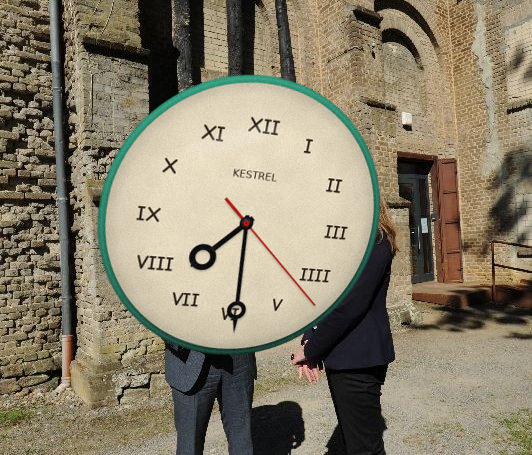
7 h 29 min 22 s
